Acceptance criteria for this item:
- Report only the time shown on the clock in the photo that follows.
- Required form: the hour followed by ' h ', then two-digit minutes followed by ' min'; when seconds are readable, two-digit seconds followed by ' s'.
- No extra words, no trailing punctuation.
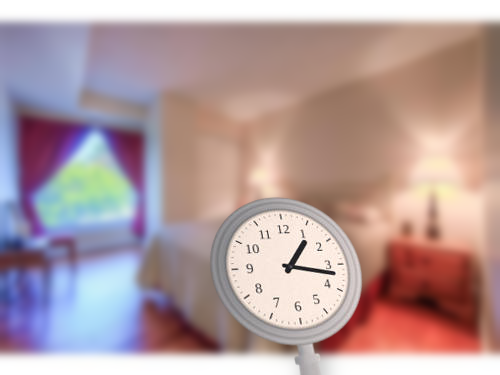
1 h 17 min
